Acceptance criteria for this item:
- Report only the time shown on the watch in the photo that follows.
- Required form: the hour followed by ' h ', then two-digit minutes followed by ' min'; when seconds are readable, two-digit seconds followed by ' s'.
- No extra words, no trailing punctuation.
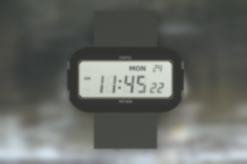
11 h 45 min 22 s
